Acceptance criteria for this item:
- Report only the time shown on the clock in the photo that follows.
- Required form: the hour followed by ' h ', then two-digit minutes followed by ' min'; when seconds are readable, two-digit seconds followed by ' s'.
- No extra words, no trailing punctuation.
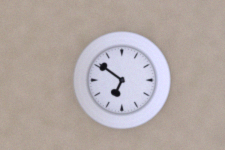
6 h 51 min
